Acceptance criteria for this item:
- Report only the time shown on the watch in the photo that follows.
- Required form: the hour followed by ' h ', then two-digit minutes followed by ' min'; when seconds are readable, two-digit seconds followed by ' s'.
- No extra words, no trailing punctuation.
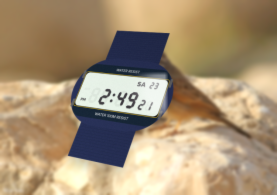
2 h 49 min 21 s
